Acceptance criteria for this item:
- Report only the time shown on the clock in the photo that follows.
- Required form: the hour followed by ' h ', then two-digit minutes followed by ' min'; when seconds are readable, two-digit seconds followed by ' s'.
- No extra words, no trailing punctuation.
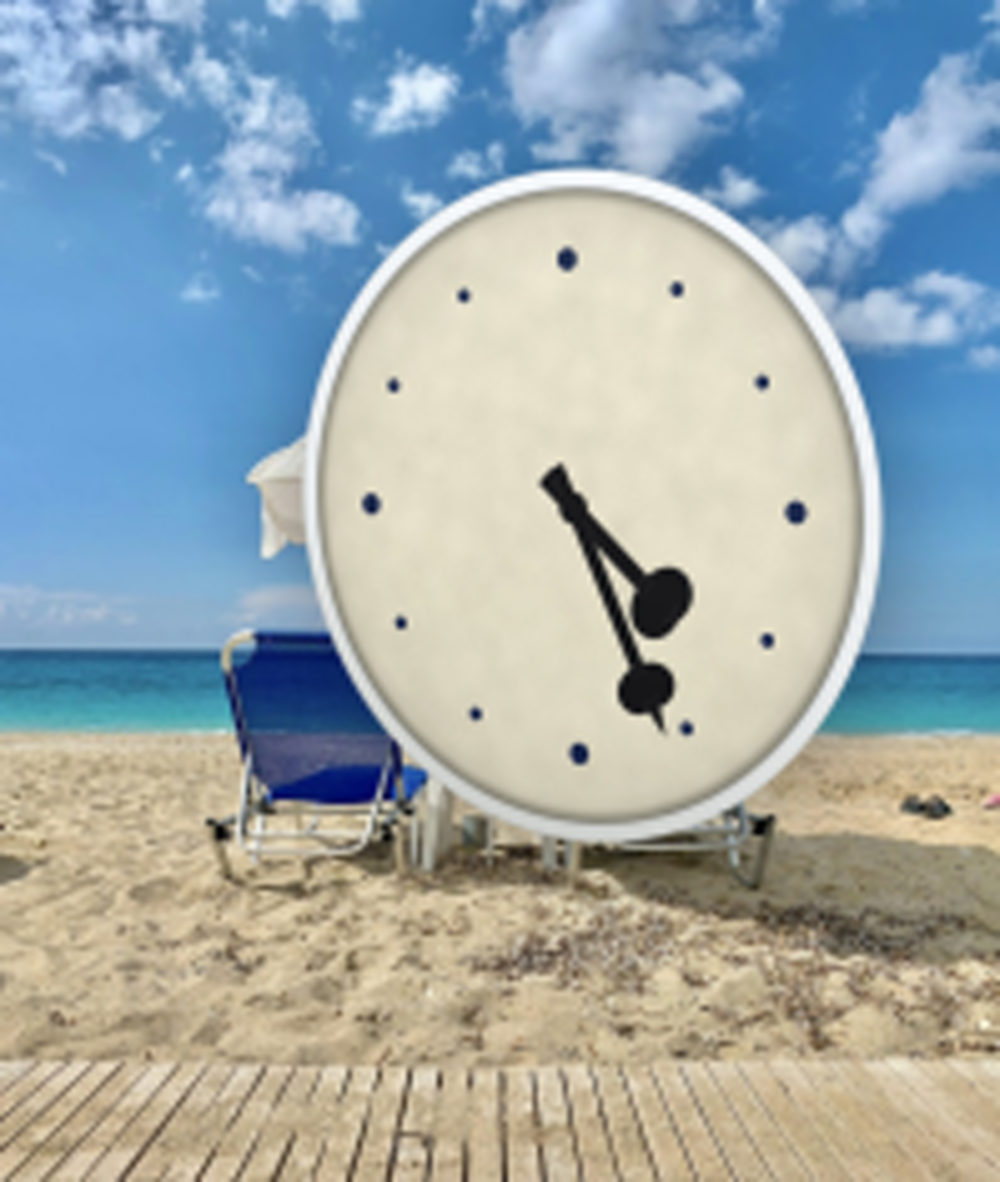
4 h 26 min
